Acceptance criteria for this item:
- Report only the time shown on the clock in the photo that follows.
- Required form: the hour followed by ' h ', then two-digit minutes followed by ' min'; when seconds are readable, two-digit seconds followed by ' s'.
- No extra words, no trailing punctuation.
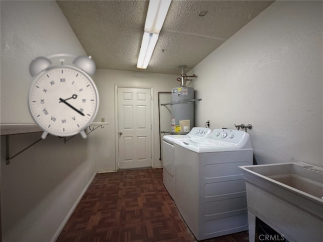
2 h 21 min
